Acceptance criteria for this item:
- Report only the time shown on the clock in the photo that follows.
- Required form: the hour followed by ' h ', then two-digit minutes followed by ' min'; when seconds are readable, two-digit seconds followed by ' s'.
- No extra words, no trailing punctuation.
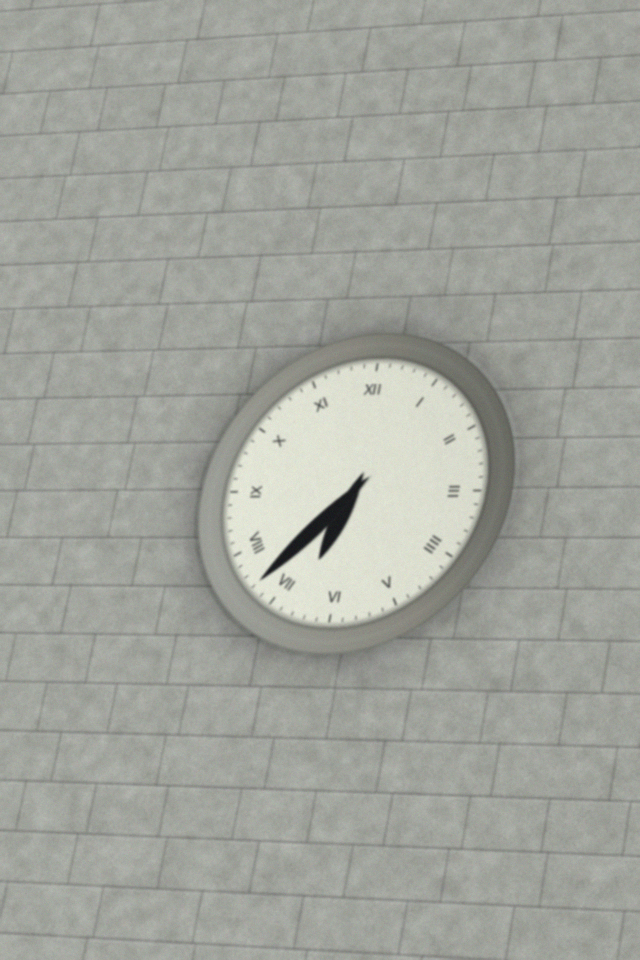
6 h 37 min
